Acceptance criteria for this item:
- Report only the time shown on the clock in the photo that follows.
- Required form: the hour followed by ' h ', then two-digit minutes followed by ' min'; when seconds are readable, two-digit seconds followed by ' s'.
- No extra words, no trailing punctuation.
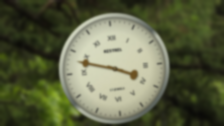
3 h 48 min
